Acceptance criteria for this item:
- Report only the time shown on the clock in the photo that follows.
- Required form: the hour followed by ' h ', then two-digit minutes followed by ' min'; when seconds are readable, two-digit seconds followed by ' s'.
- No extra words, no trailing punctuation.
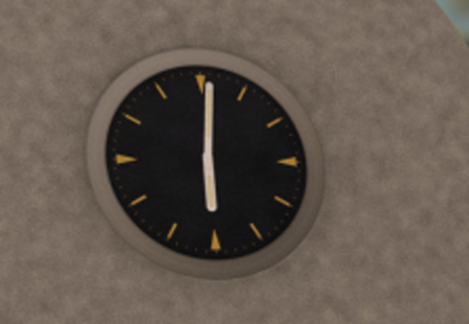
6 h 01 min
